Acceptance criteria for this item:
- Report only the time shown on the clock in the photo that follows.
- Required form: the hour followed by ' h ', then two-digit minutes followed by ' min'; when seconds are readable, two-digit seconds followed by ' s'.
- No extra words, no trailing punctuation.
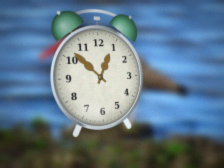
12 h 52 min
